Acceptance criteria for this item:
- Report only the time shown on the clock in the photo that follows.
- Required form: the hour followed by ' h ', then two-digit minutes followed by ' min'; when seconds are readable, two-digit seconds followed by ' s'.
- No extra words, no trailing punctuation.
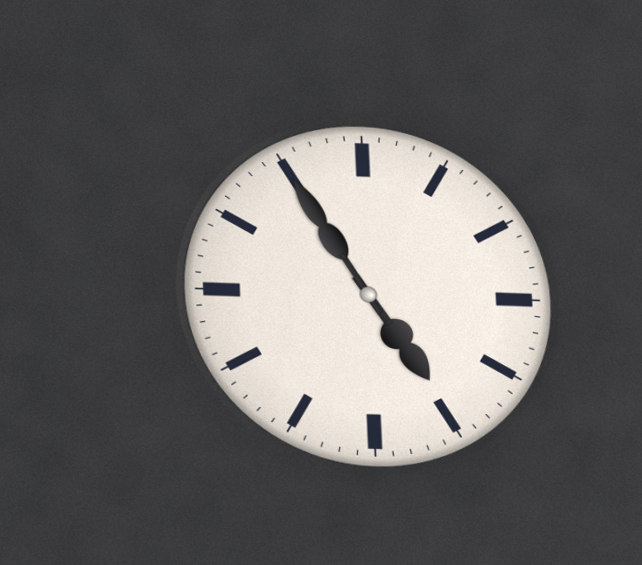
4 h 55 min
